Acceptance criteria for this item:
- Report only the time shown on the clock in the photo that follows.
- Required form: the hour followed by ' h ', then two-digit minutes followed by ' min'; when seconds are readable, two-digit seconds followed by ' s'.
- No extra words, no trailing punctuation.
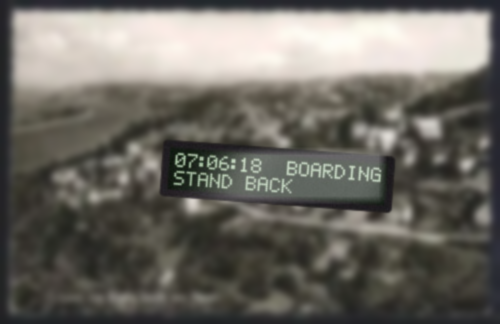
7 h 06 min 18 s
